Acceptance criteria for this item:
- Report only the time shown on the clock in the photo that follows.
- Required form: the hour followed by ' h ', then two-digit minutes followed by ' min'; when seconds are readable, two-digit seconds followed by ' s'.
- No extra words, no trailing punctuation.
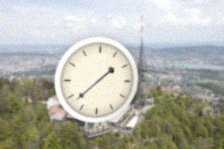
1 h 38 min
